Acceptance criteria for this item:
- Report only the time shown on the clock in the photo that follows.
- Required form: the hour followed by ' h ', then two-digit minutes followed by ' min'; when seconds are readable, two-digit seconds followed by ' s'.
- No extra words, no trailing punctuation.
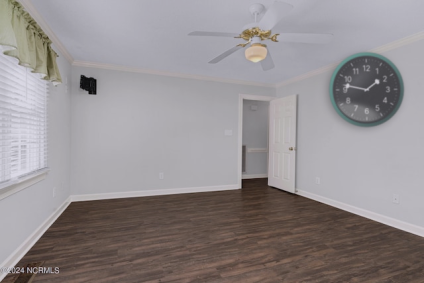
1 h 47 min
